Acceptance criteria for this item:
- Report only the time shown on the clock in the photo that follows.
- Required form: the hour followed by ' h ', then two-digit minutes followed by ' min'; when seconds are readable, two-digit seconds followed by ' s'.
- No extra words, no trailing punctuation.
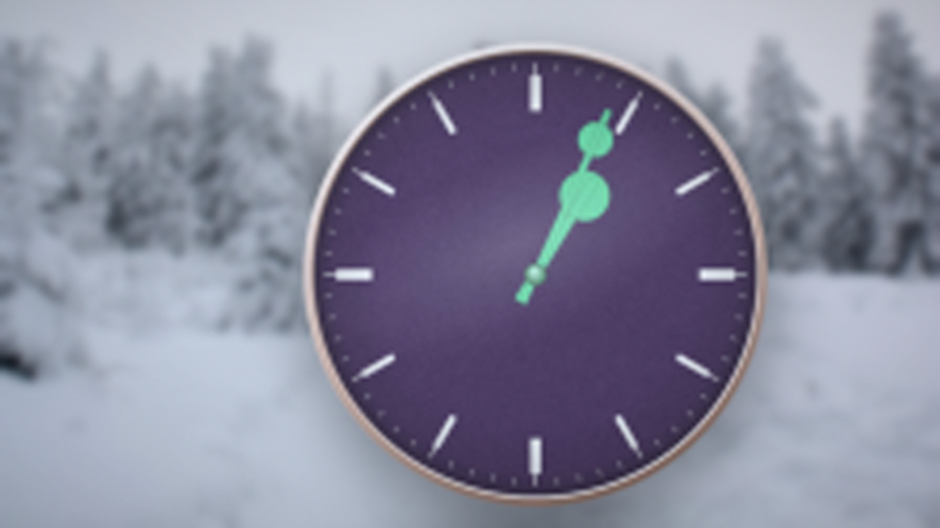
1 h 04 min
